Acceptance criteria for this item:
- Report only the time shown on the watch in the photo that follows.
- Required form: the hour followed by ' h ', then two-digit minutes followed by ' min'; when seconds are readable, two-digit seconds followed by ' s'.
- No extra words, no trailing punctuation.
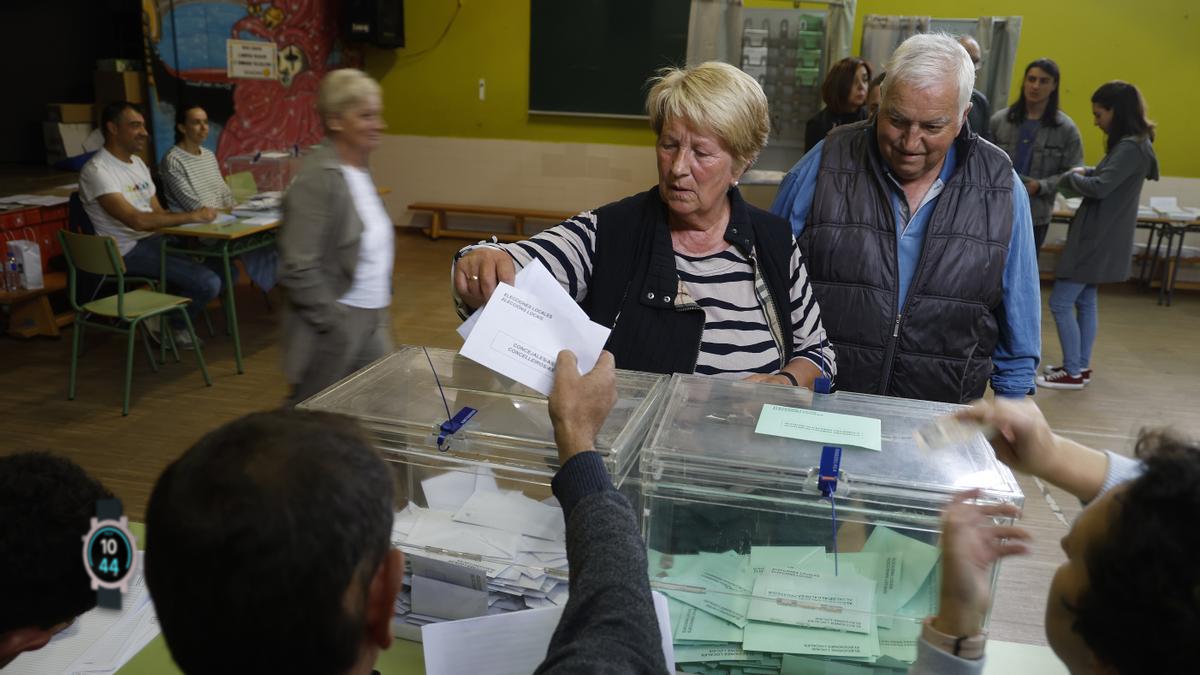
10 h 44 min
